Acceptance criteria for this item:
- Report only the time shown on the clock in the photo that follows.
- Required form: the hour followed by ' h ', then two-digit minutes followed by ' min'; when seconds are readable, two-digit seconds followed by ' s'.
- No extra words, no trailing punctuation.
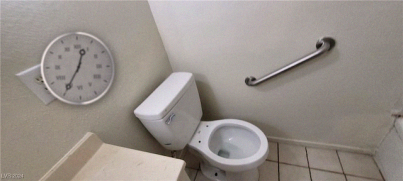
12 h 35 min
